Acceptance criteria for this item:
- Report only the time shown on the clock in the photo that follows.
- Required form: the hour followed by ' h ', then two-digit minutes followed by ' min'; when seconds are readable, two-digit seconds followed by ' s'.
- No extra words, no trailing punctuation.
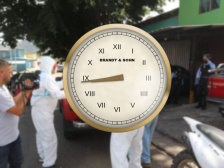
8 h 44 min
